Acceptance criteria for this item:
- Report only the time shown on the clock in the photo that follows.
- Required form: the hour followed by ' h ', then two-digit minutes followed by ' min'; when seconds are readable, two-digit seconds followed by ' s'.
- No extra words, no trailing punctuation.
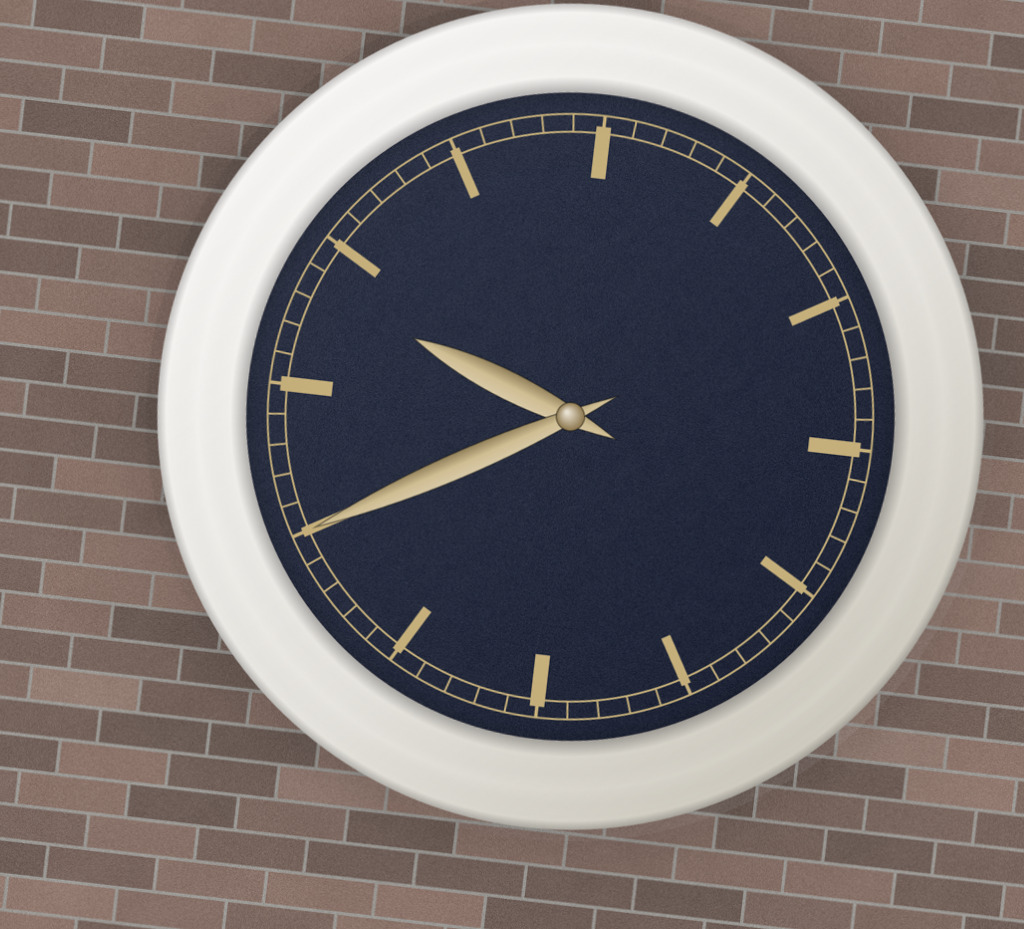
9 h 40 min
